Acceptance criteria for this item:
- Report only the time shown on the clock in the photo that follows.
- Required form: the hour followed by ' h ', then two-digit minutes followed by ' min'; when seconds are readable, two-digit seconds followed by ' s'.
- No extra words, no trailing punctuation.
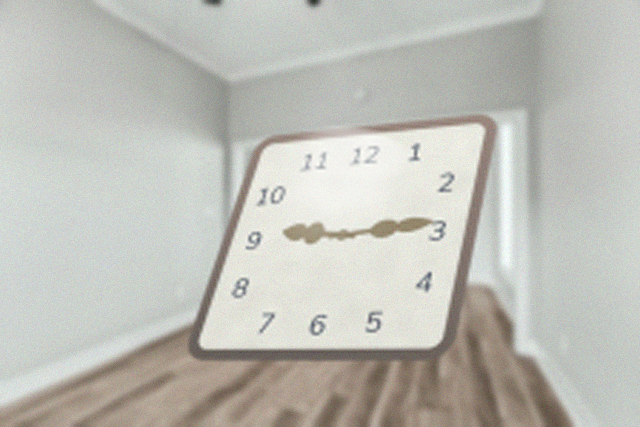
9 h 14 min
